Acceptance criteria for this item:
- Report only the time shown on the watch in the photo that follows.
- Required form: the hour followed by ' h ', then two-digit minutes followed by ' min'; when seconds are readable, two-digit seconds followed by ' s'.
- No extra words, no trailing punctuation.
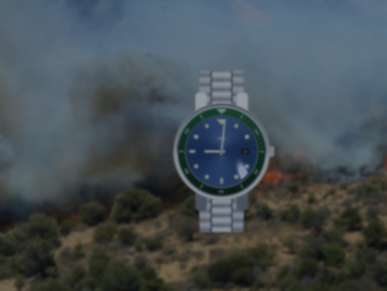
9 h 01 min
